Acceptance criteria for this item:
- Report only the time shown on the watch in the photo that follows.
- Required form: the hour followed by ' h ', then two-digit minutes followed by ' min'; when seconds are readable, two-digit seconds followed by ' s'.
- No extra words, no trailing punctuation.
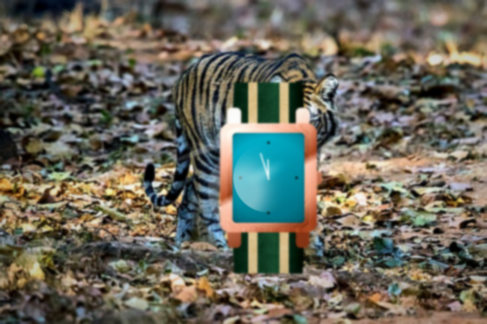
11 h 57 min
